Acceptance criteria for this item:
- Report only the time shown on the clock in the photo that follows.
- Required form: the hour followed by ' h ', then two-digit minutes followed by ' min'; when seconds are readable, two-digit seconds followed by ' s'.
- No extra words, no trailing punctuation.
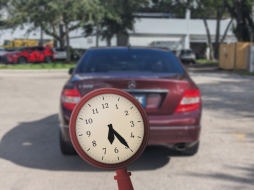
6 h 25 min
